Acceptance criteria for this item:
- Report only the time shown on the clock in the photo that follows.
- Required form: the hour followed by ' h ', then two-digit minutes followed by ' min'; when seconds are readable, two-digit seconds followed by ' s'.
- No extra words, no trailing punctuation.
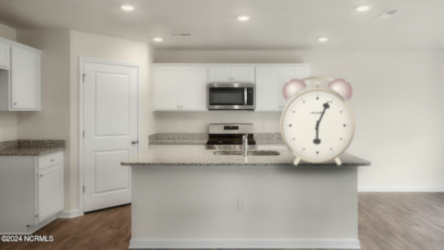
6 h 04 min
